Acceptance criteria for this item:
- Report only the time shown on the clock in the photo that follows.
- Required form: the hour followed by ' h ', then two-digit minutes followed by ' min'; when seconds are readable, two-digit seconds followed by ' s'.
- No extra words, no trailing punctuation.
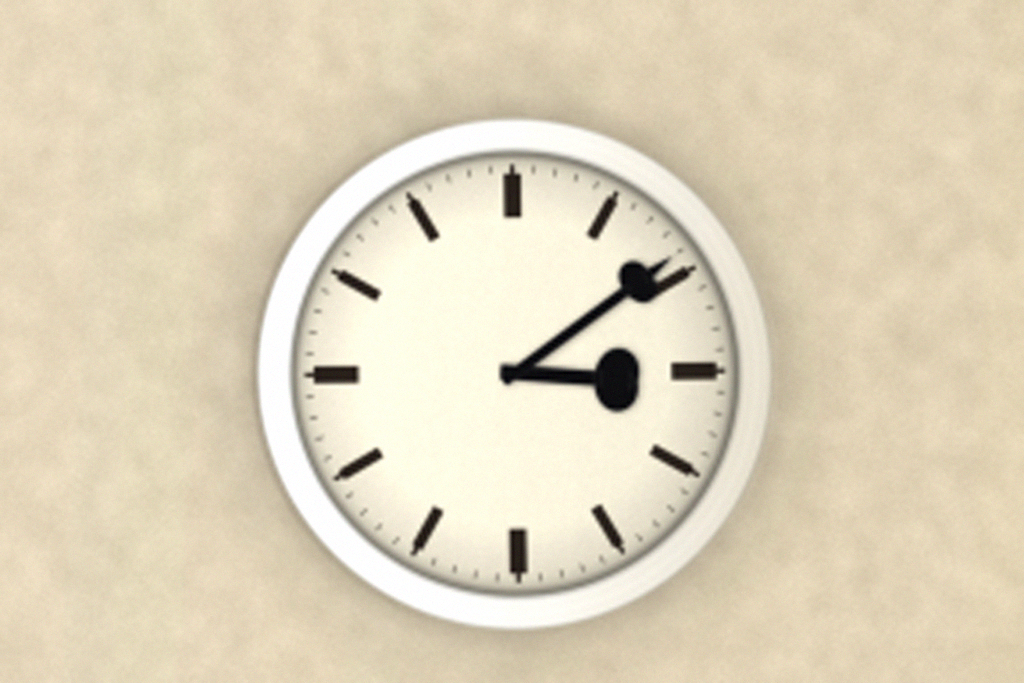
3 h 09 min
